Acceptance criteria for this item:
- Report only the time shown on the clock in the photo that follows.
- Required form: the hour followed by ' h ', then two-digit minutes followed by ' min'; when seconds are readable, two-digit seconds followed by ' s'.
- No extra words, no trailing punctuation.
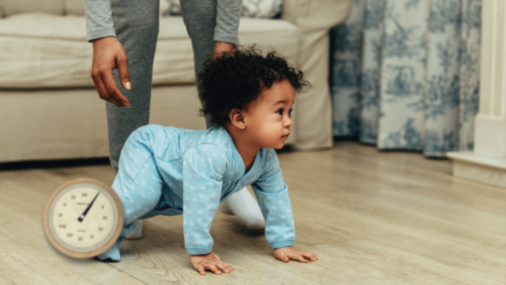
1 h 05 min
